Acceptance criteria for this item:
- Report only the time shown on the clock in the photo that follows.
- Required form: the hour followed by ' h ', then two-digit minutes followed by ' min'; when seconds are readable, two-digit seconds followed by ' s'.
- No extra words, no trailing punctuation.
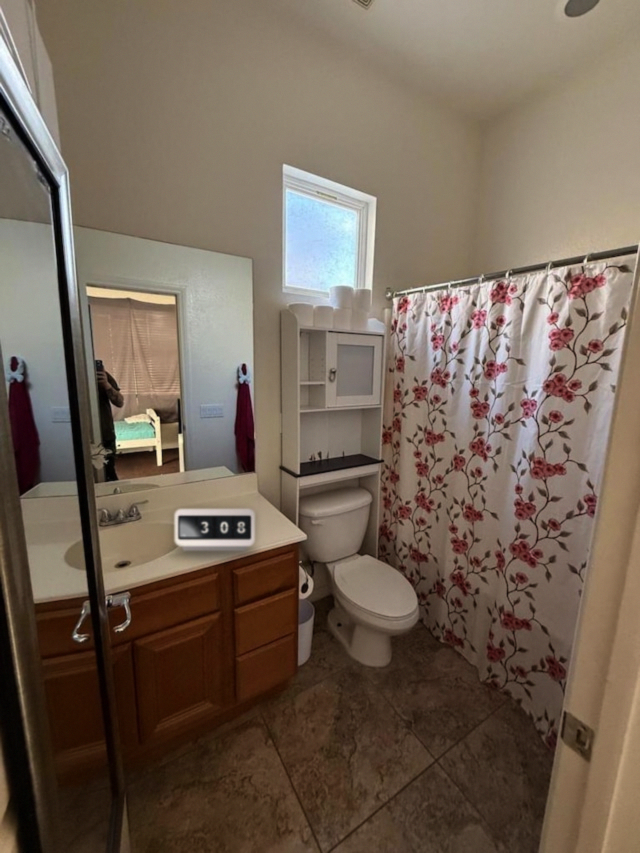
3 h 08 min
